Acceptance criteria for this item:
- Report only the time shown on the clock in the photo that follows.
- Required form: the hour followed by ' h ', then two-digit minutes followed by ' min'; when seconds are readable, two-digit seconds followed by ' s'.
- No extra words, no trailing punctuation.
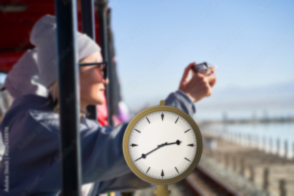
2 h 40 min
